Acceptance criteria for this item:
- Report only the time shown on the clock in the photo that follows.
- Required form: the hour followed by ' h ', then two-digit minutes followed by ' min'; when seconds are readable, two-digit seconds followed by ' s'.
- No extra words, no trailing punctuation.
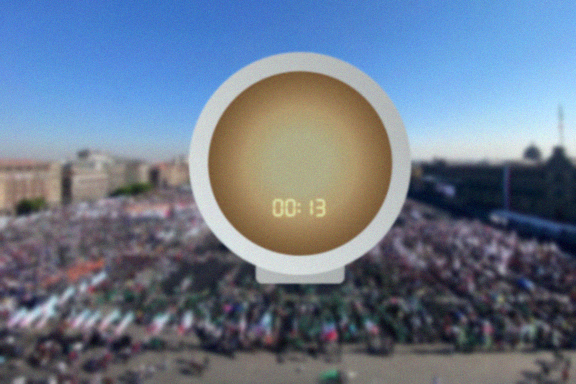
0 h 13 min
